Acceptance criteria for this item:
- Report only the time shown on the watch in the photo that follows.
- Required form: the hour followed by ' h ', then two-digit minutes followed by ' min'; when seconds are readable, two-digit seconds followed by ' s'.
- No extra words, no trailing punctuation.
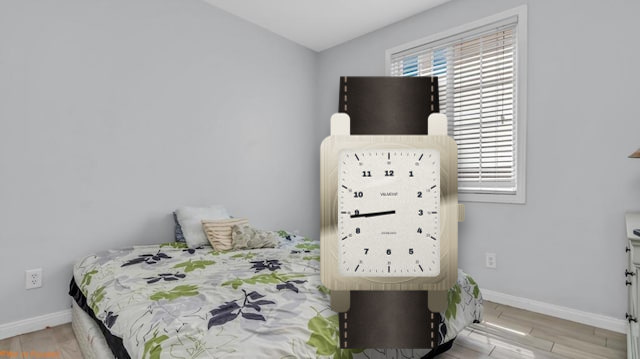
8 h 44 min
